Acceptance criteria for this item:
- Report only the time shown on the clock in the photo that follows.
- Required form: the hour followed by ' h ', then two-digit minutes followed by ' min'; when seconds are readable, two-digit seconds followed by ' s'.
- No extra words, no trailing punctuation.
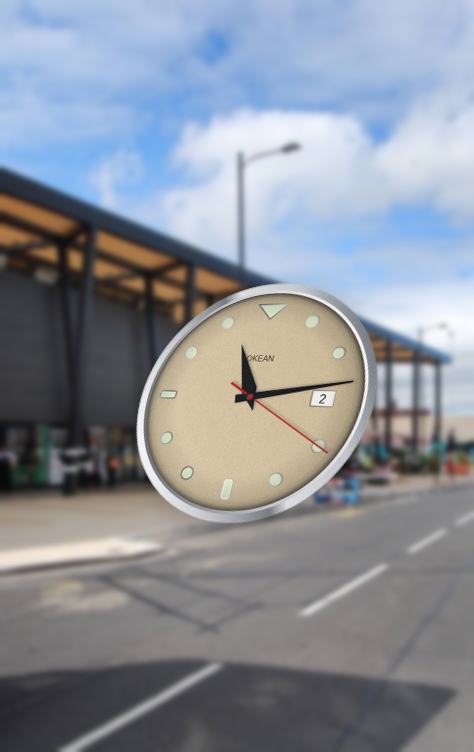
11 h 13 min 20 s
